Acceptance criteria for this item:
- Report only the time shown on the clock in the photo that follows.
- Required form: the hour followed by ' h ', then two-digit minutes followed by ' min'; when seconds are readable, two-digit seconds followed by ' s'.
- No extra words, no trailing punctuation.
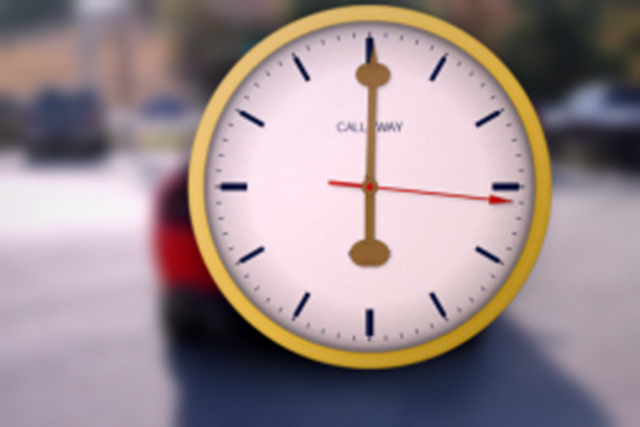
6 h 00 min 16 s
